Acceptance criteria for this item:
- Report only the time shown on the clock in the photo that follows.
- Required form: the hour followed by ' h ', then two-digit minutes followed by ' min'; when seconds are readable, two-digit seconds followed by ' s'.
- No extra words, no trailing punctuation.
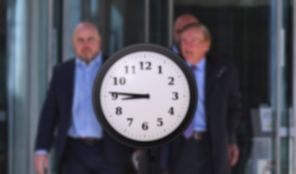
8 h 46 min
